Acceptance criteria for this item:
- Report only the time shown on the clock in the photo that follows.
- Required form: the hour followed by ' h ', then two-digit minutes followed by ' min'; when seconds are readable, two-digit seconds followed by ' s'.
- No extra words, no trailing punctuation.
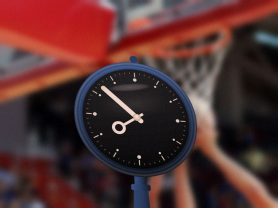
7 h 52 min
